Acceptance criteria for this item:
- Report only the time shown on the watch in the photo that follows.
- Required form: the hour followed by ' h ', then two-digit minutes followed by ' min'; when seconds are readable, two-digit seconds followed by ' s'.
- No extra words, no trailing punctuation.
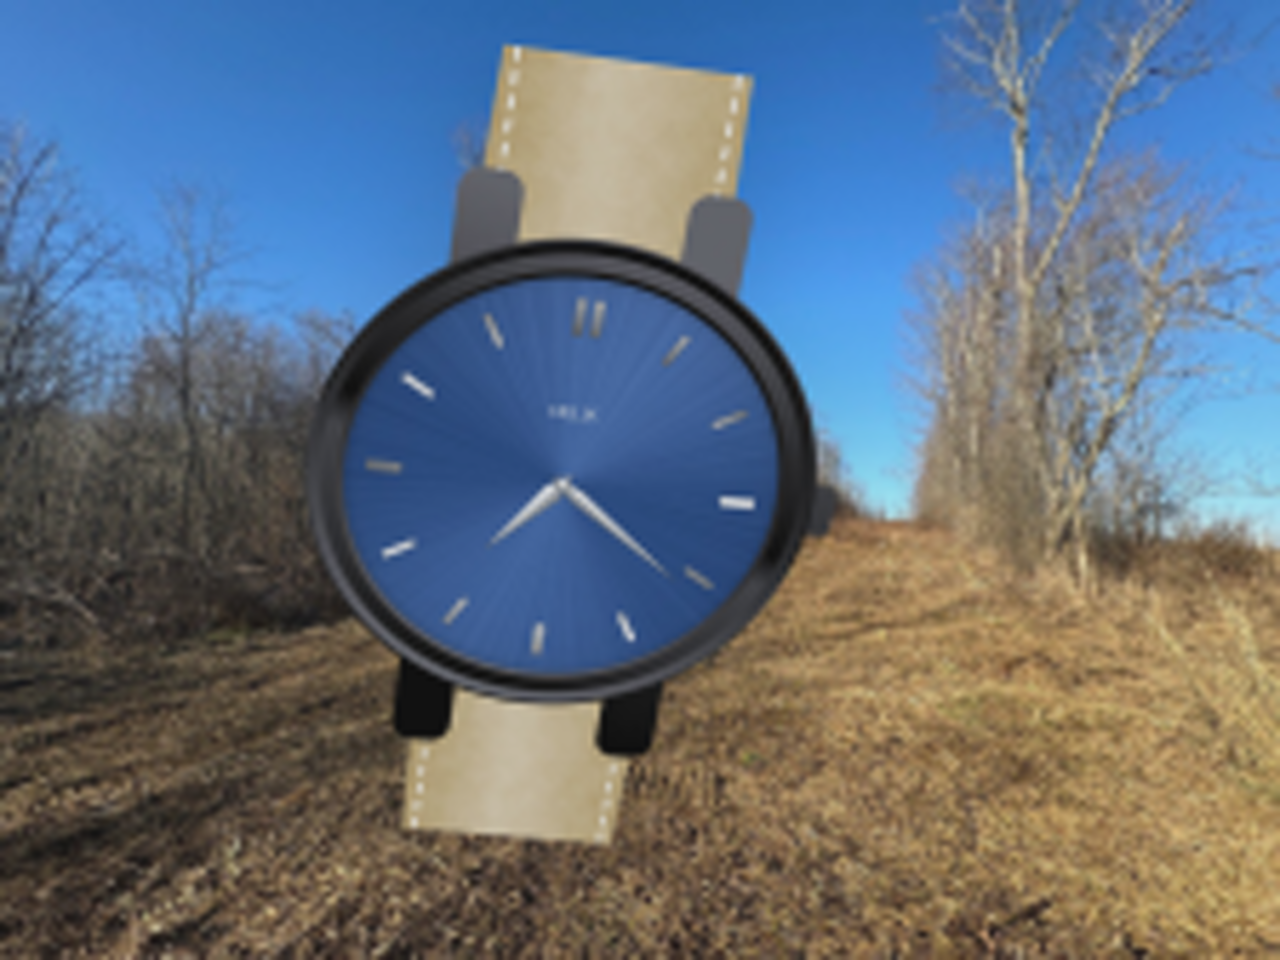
7 h 21 min
